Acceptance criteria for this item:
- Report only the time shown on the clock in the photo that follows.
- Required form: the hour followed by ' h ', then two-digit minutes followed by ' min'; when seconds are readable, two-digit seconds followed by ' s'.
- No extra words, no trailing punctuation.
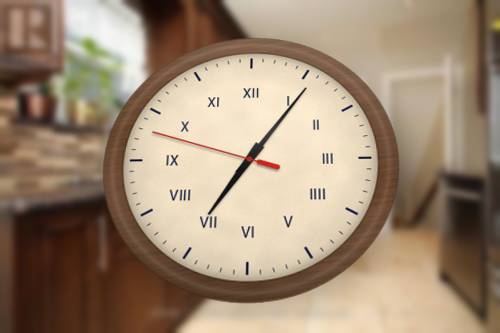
7 h 05 min 48 s
